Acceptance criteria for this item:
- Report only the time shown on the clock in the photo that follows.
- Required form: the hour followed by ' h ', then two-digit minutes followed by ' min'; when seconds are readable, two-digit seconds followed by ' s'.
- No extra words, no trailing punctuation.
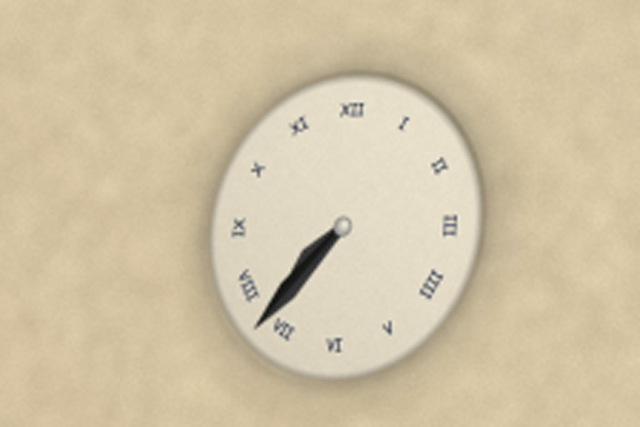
7 h 37 min
